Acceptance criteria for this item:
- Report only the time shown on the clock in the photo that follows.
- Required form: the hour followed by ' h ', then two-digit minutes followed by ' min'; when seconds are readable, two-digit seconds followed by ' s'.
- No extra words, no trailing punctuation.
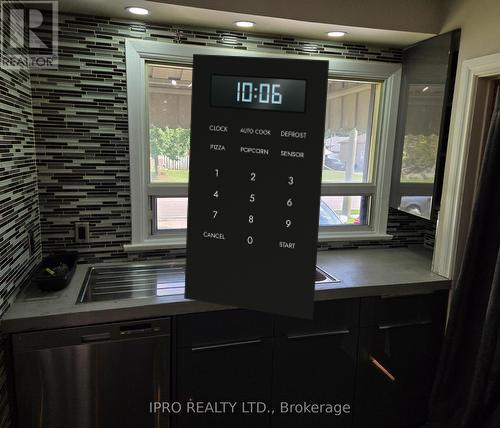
10 h 06 min
